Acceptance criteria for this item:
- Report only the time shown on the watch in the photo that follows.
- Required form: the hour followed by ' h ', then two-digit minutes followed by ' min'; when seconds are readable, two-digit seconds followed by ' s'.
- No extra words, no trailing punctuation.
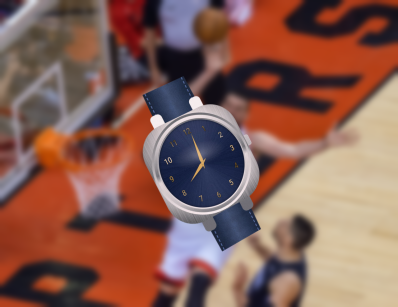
8 h 01 min
